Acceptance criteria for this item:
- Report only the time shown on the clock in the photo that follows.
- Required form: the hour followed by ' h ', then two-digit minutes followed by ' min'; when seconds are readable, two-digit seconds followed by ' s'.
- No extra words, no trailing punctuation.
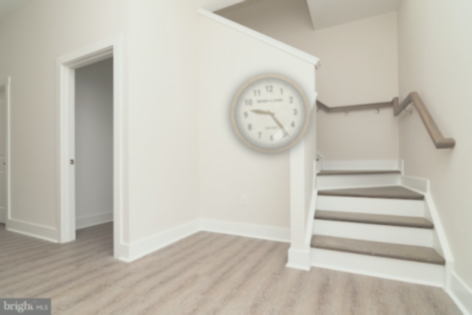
9 h 24 min
